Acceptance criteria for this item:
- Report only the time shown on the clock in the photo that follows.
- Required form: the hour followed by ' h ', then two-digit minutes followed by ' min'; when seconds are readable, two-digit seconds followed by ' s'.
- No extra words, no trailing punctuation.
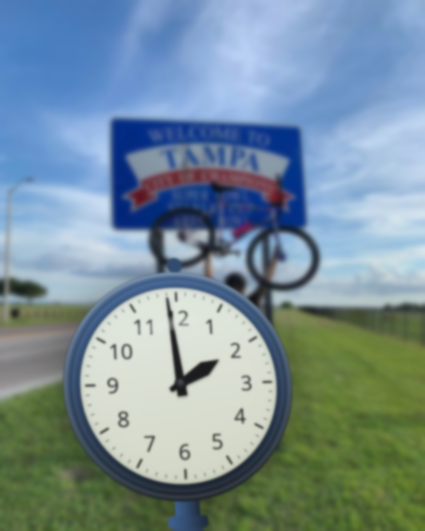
1 h 59 min
